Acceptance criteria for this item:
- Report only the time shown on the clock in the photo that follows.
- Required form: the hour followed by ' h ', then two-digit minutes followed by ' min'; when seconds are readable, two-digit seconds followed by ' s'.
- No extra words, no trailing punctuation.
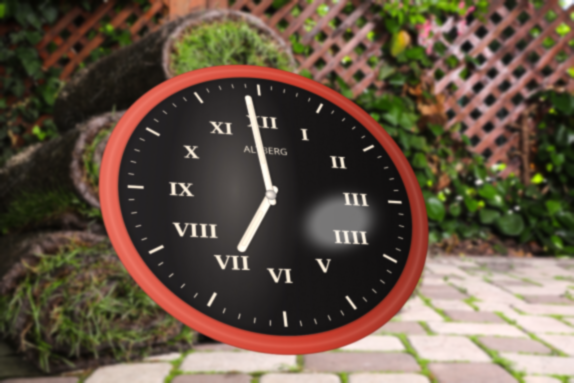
6 h 59 min
